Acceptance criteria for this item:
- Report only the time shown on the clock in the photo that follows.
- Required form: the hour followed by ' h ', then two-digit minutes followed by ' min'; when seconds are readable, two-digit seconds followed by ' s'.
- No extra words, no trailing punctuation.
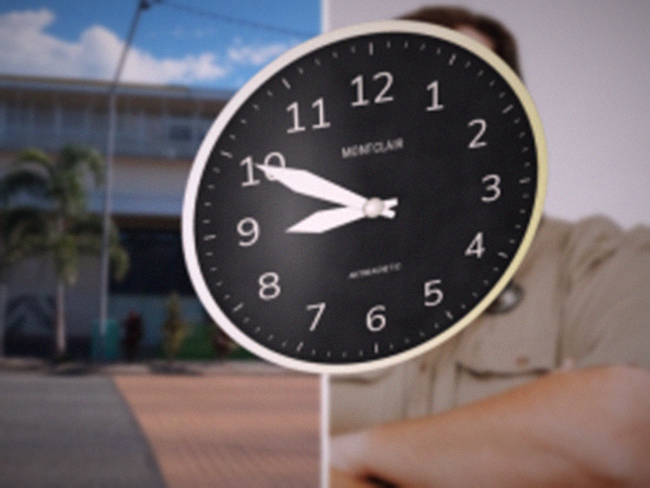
8 h 50 min
